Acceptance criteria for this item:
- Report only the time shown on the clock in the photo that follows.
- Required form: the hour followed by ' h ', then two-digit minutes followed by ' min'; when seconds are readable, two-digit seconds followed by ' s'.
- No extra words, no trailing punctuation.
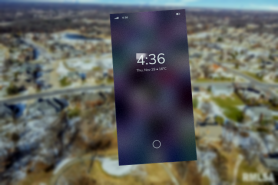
4 h 36 min
